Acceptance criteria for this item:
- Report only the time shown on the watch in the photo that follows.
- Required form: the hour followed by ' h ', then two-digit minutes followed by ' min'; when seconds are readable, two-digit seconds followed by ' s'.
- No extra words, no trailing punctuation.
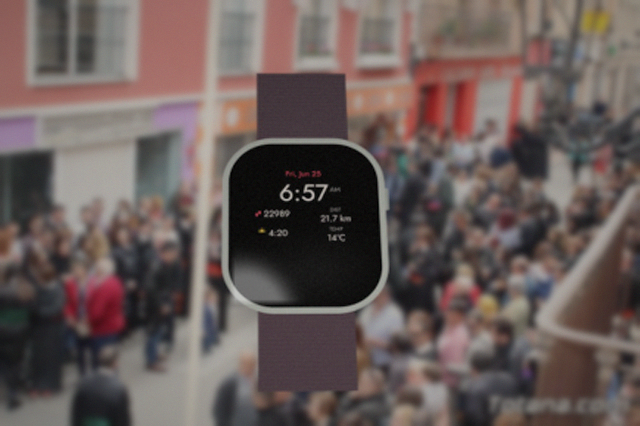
6 h 57 min
